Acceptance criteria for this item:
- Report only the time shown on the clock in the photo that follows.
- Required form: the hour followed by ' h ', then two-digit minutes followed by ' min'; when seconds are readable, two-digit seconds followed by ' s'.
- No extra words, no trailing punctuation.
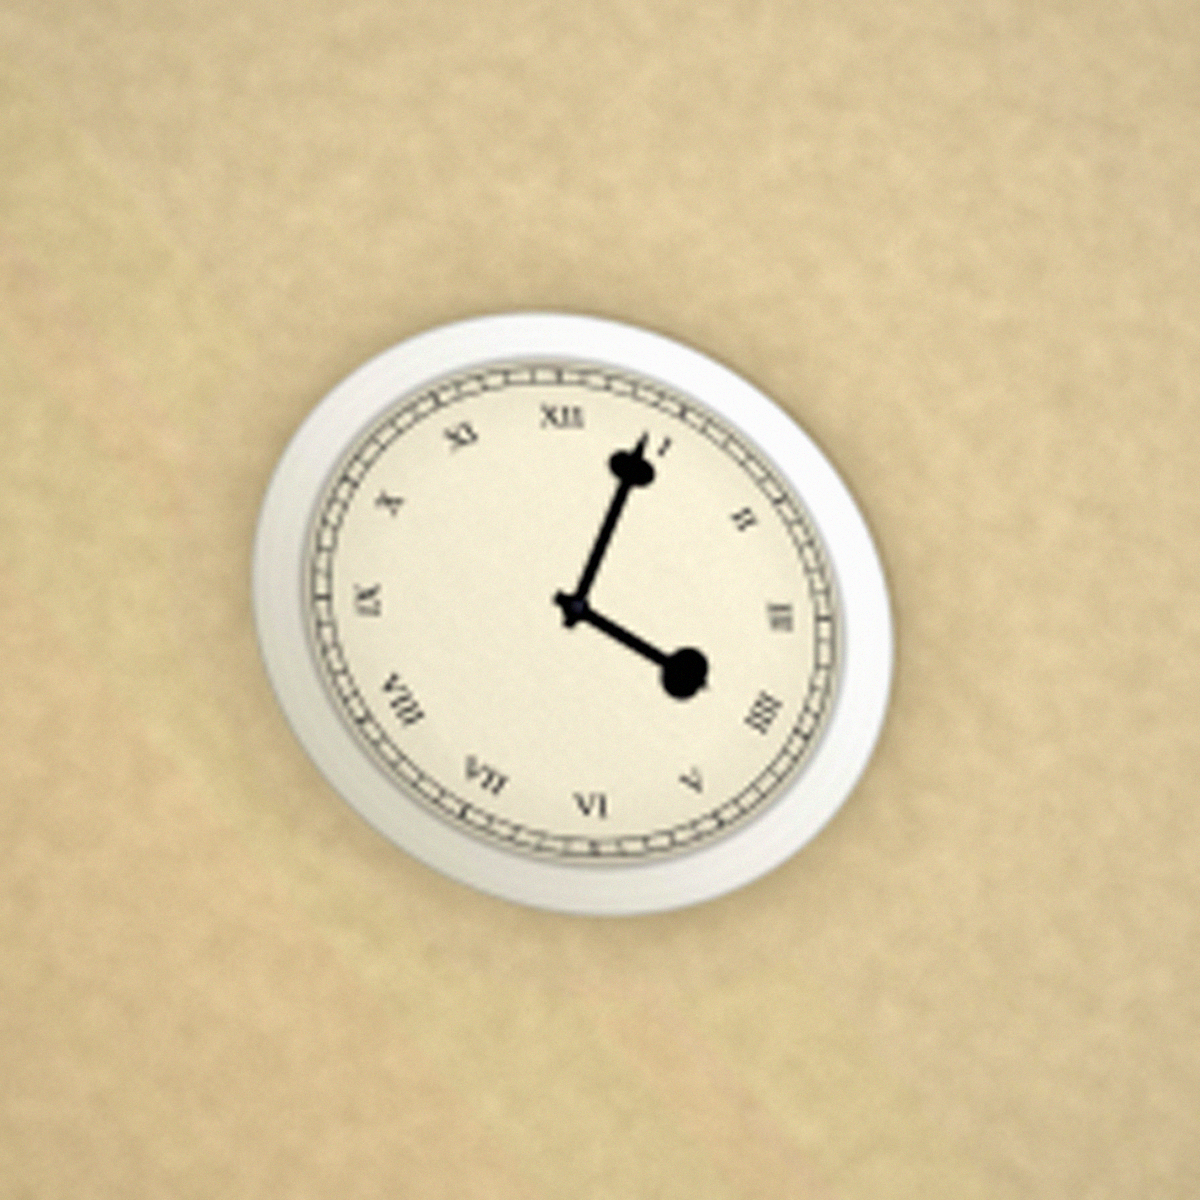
4 h 04 min
